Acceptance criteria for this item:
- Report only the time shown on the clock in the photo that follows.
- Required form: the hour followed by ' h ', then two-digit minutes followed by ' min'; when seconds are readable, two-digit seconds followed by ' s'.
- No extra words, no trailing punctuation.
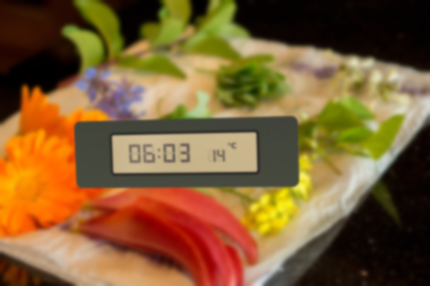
6 h 03 min
